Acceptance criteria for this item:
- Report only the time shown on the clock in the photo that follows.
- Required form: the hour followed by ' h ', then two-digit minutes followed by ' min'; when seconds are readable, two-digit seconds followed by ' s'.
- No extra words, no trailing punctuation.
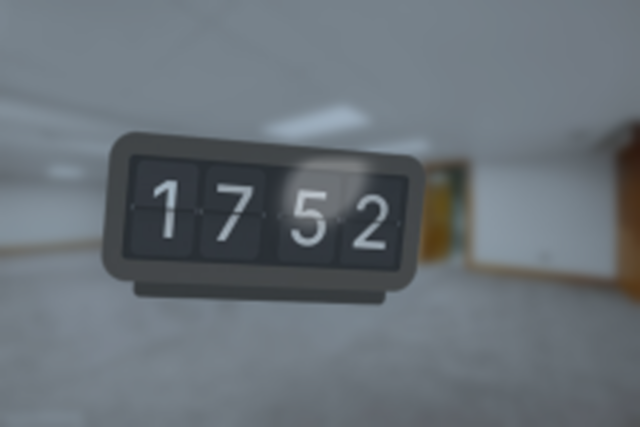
17 h 52 min
